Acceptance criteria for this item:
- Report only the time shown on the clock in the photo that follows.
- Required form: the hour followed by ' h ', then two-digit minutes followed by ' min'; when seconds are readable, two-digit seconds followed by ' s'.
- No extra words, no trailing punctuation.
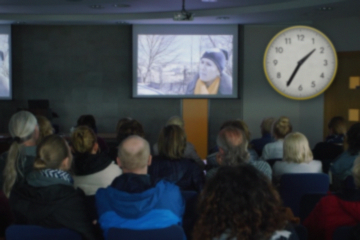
1 h 35 min
